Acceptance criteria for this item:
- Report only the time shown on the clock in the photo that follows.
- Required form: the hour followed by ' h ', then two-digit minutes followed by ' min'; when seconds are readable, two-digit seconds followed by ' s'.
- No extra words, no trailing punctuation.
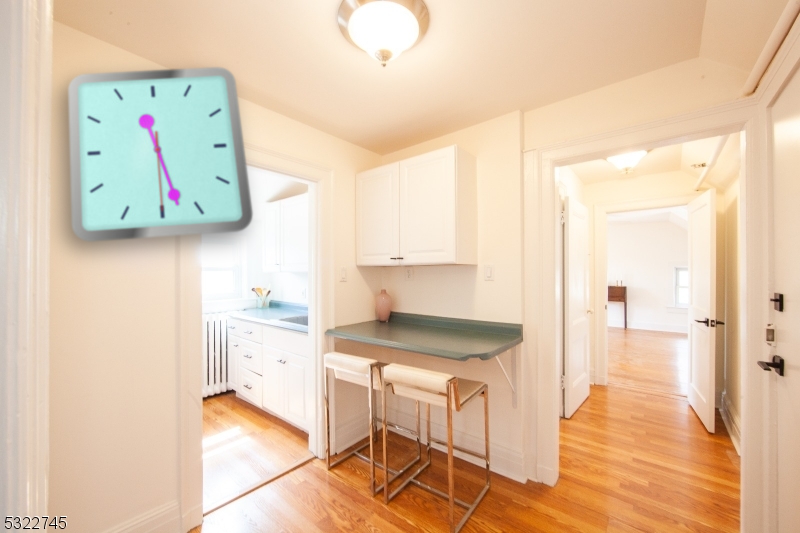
11 h 27 min 30 s
